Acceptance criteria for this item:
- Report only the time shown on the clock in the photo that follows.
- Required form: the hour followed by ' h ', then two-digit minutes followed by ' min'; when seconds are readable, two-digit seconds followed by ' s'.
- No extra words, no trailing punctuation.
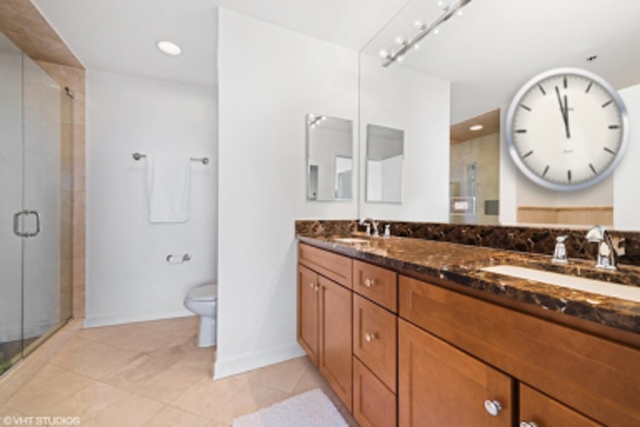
11 h 58 min
